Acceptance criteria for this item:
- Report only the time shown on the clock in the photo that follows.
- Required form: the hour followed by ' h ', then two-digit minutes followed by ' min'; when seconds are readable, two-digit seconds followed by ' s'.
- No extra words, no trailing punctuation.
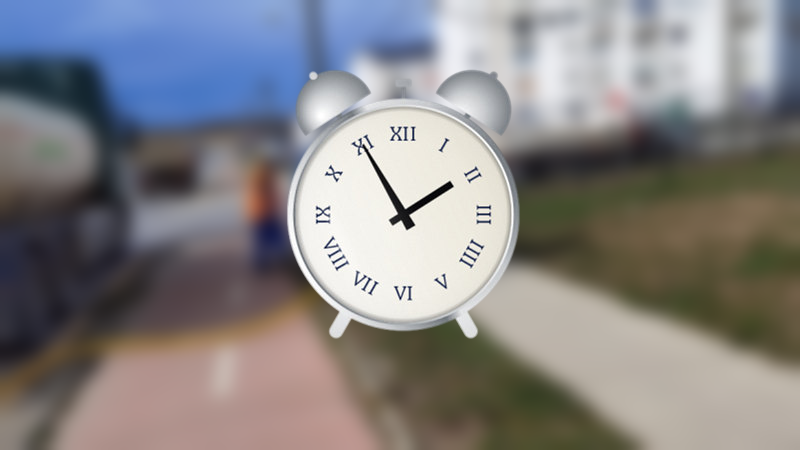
1 h 55 min
